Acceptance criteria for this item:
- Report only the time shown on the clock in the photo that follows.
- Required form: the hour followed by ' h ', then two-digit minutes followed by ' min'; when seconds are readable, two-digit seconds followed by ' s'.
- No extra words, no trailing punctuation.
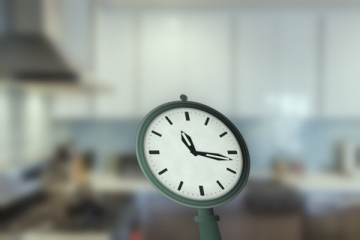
11 h 17 min
